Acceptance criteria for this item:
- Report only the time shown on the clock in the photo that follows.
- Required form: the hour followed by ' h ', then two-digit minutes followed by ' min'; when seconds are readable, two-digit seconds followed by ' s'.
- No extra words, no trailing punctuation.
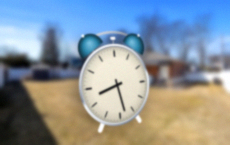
8 h 28 min
